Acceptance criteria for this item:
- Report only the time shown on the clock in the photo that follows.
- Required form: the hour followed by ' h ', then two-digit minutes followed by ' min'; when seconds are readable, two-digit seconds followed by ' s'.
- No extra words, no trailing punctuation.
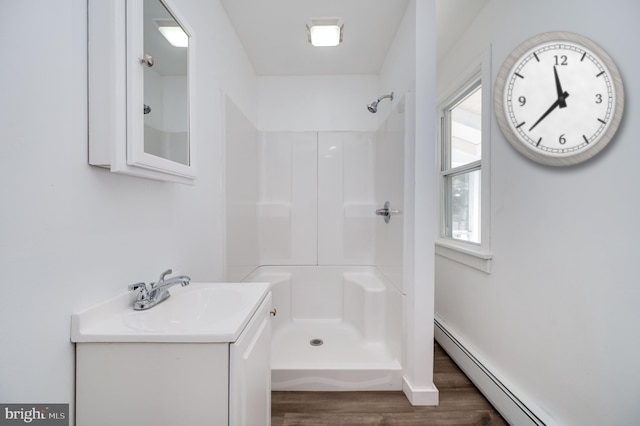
11 h 38 min
